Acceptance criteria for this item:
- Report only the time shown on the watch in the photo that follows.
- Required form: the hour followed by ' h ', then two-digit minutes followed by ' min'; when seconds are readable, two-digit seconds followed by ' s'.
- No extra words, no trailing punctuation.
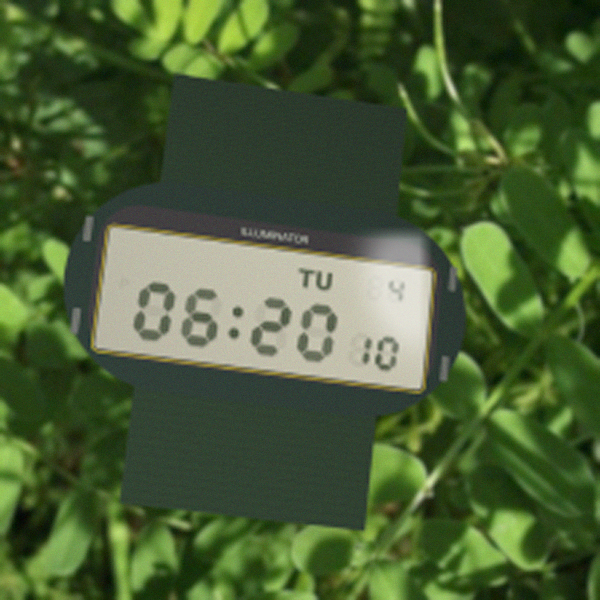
6 h 20 min 10 s
